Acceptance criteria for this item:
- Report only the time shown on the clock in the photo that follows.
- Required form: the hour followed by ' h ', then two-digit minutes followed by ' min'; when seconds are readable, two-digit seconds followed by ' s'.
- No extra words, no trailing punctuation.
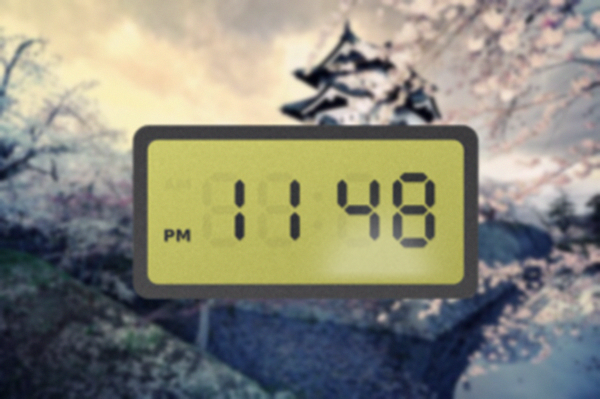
11 h 48 min
